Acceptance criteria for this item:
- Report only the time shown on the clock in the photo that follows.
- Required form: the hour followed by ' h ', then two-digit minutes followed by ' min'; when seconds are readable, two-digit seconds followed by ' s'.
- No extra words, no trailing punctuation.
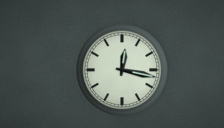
12 h 17 min
